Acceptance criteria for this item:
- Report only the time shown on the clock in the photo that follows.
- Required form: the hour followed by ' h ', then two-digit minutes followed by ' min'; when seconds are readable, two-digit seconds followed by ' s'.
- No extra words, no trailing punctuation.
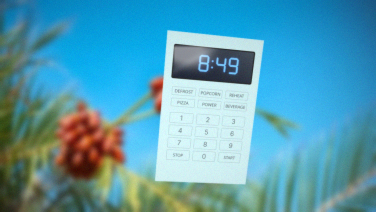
8 h 49 min
